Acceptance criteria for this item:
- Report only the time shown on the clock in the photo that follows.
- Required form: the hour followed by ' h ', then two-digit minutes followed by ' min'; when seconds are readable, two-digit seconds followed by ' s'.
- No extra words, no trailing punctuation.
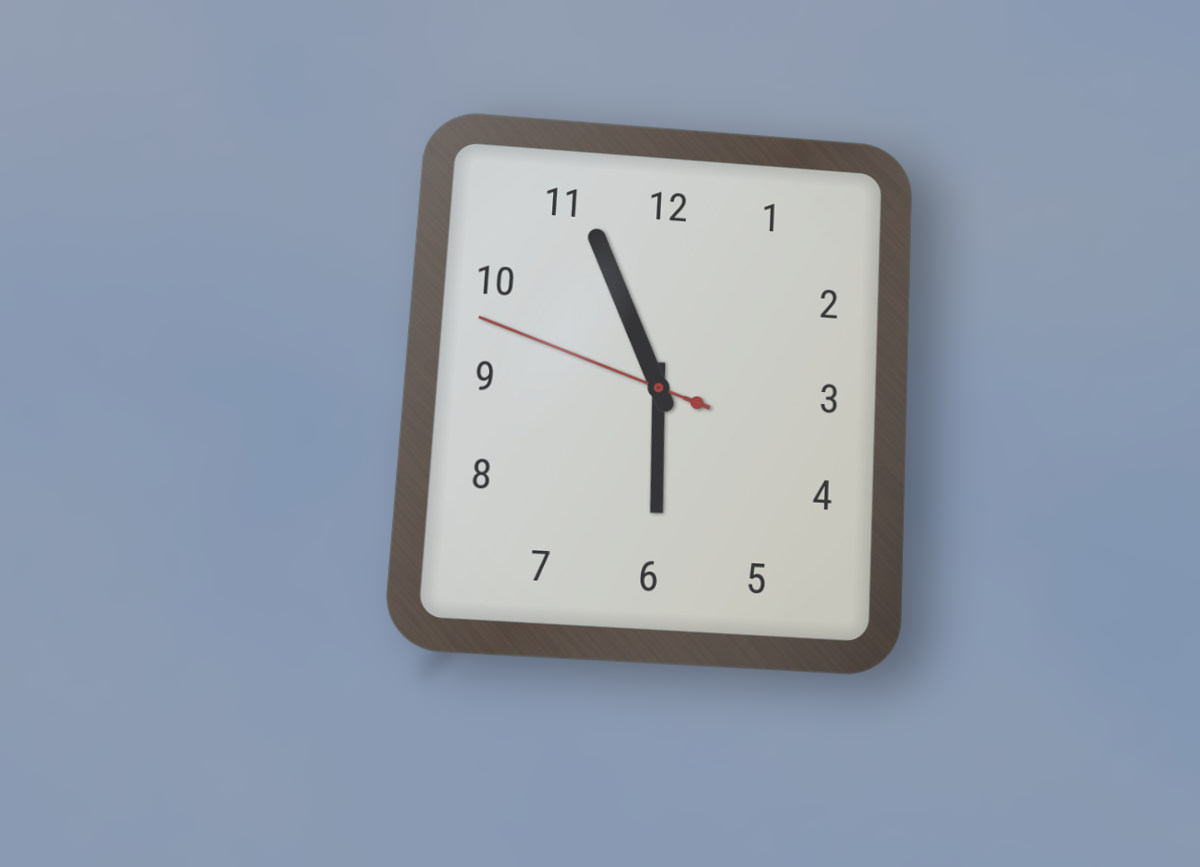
5 h 55 min 48 s
